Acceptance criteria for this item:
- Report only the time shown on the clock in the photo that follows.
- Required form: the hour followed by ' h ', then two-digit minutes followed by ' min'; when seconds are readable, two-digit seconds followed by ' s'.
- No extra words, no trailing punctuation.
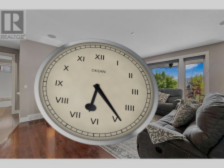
6 h 24 min
